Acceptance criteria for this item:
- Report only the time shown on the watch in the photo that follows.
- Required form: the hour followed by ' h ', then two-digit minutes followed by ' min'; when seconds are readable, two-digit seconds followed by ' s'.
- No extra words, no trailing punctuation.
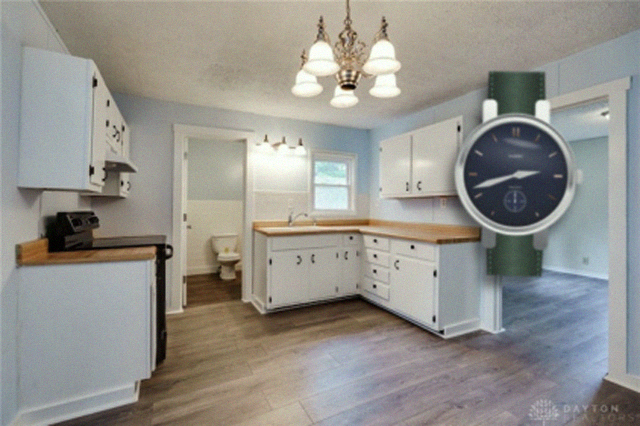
2 h 42 min
